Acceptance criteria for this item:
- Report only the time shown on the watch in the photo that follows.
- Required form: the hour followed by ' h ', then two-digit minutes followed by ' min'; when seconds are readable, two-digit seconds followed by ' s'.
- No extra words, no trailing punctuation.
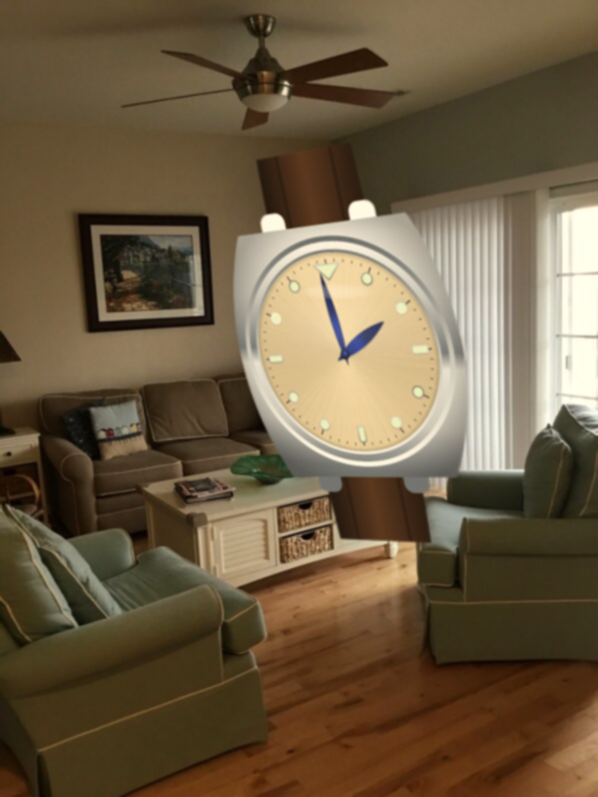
1 h 59 min
